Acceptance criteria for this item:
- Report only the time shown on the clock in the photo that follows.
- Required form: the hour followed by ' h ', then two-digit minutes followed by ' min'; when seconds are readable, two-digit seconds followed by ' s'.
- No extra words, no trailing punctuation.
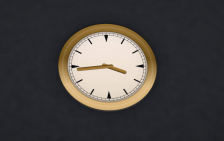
3 h 44 min
